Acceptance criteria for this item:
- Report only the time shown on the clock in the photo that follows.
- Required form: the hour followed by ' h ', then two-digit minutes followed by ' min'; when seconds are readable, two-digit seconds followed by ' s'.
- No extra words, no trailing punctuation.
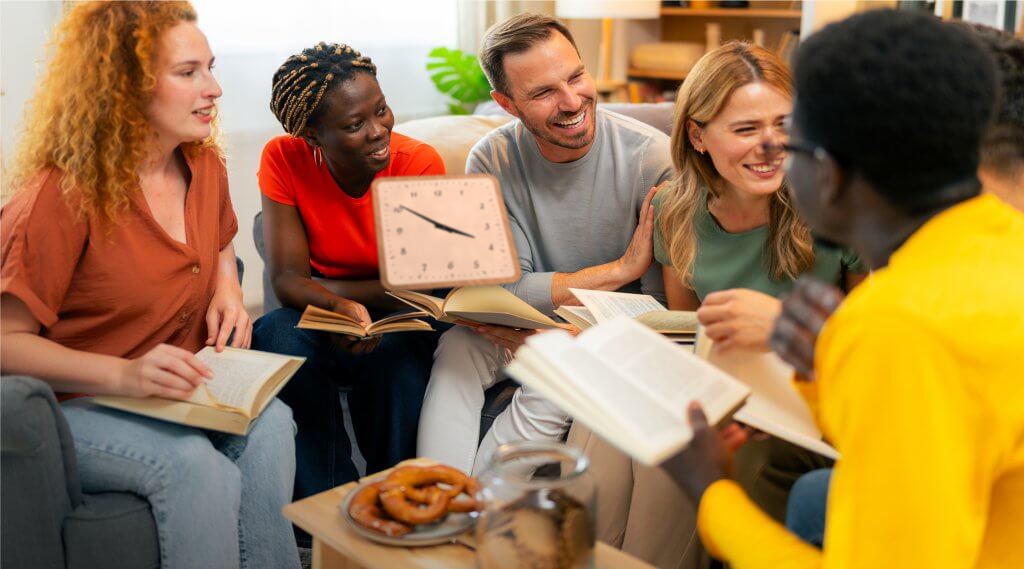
3 h 51 min
